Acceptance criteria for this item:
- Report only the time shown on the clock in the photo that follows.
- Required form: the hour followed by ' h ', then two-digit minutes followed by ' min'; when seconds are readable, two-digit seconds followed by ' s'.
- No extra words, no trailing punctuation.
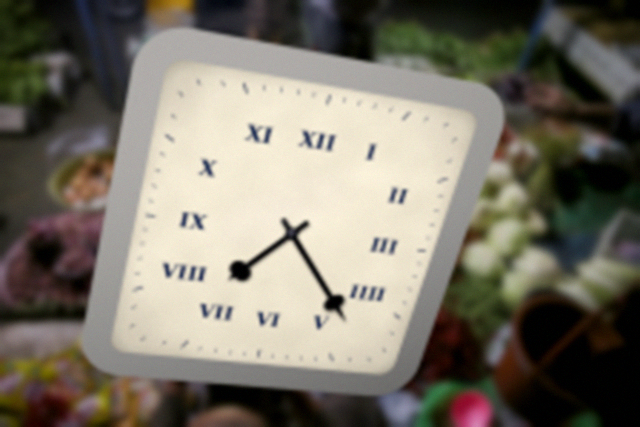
7 h 23 min
